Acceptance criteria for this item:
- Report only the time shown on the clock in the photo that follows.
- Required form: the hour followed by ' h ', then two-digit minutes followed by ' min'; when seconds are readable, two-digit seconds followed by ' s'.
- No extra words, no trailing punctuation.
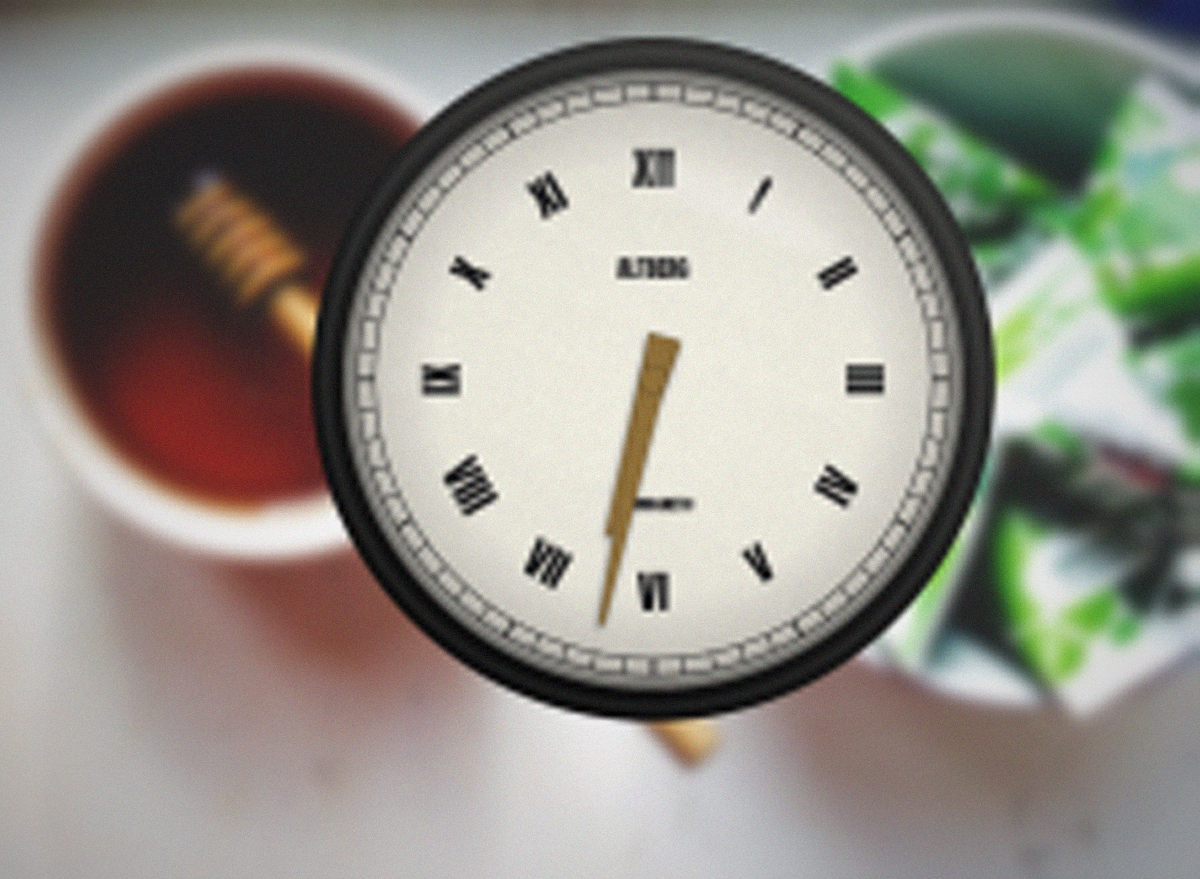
6 h 32 min
